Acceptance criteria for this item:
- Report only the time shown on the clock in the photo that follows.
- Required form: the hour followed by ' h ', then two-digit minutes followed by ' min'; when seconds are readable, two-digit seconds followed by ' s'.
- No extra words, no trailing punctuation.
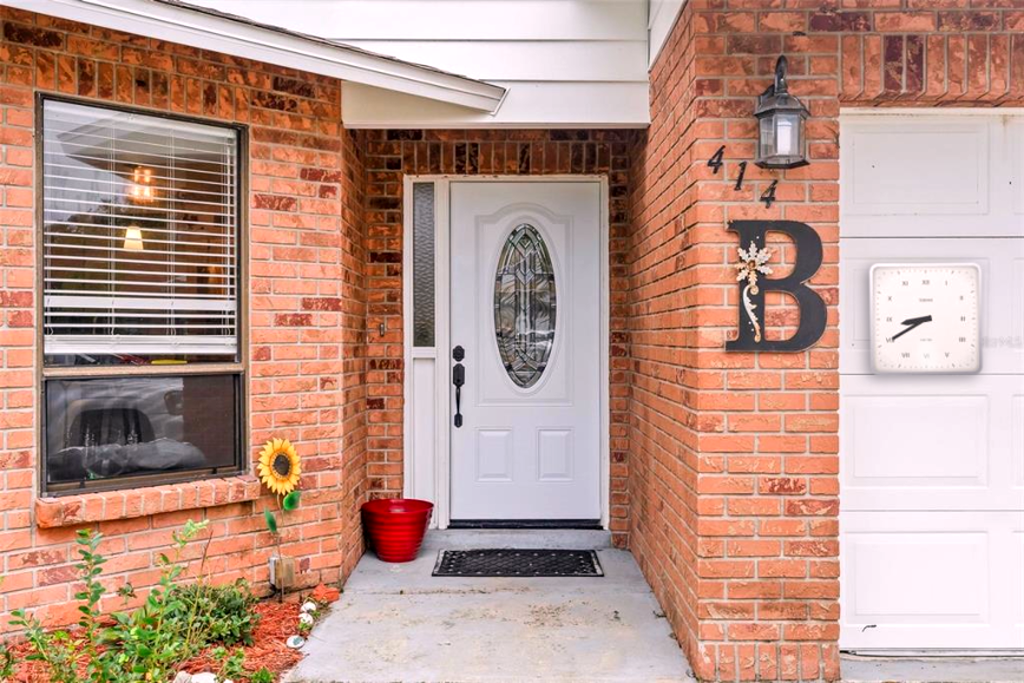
8 h 40 min
